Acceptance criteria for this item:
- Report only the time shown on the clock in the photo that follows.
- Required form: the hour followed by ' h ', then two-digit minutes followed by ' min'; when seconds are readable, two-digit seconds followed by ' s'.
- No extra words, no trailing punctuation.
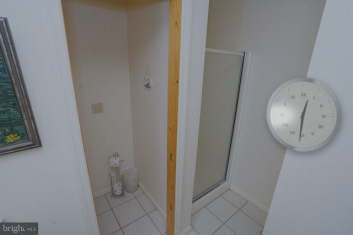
12 h 31 min
